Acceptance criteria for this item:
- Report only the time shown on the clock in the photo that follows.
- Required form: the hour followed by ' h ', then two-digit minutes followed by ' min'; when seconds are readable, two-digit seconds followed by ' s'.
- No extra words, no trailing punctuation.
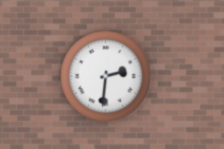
2 h 31 min
